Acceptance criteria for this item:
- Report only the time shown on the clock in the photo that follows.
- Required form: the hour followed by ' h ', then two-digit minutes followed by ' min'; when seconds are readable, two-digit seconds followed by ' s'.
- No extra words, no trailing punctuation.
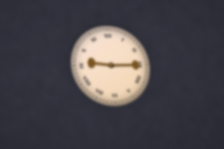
9 h 15 min
